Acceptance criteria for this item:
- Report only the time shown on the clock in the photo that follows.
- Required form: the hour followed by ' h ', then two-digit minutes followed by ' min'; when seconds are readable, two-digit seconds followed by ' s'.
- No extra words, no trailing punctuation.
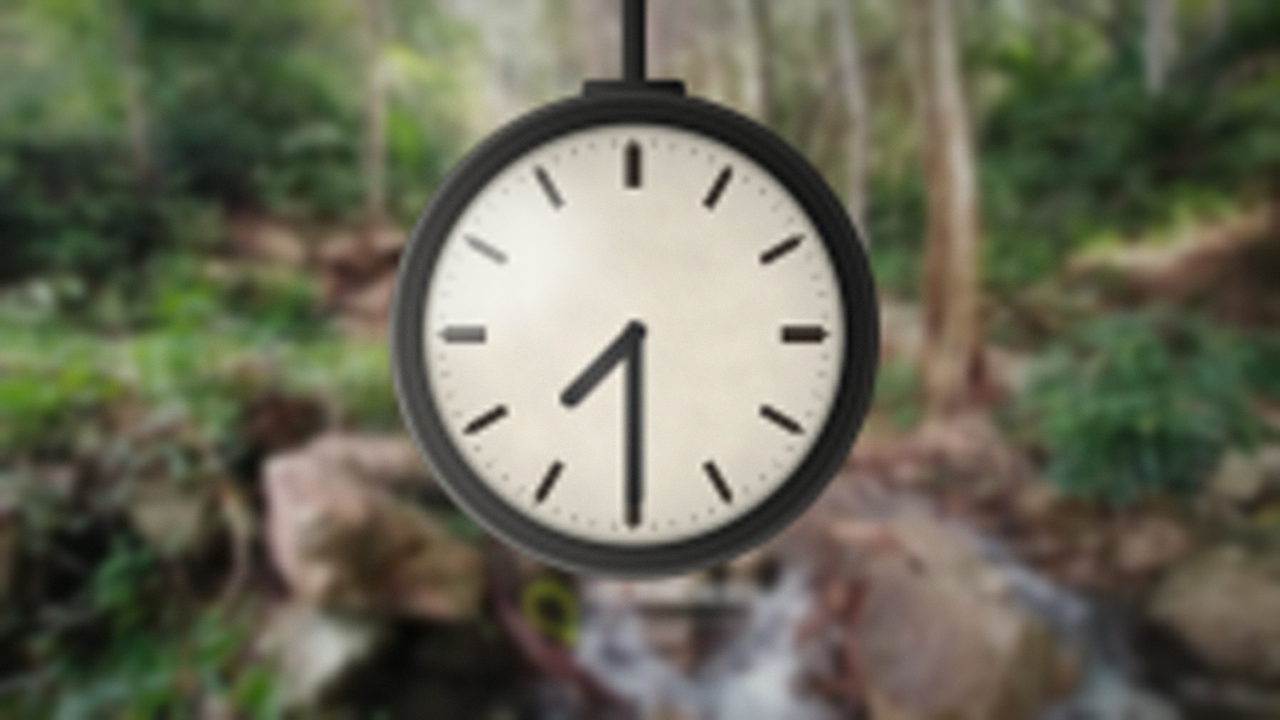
7 h 30 min
